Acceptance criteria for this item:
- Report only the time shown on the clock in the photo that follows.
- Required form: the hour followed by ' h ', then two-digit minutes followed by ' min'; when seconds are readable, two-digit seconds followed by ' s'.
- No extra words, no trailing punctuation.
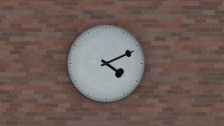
4 h 11 min
